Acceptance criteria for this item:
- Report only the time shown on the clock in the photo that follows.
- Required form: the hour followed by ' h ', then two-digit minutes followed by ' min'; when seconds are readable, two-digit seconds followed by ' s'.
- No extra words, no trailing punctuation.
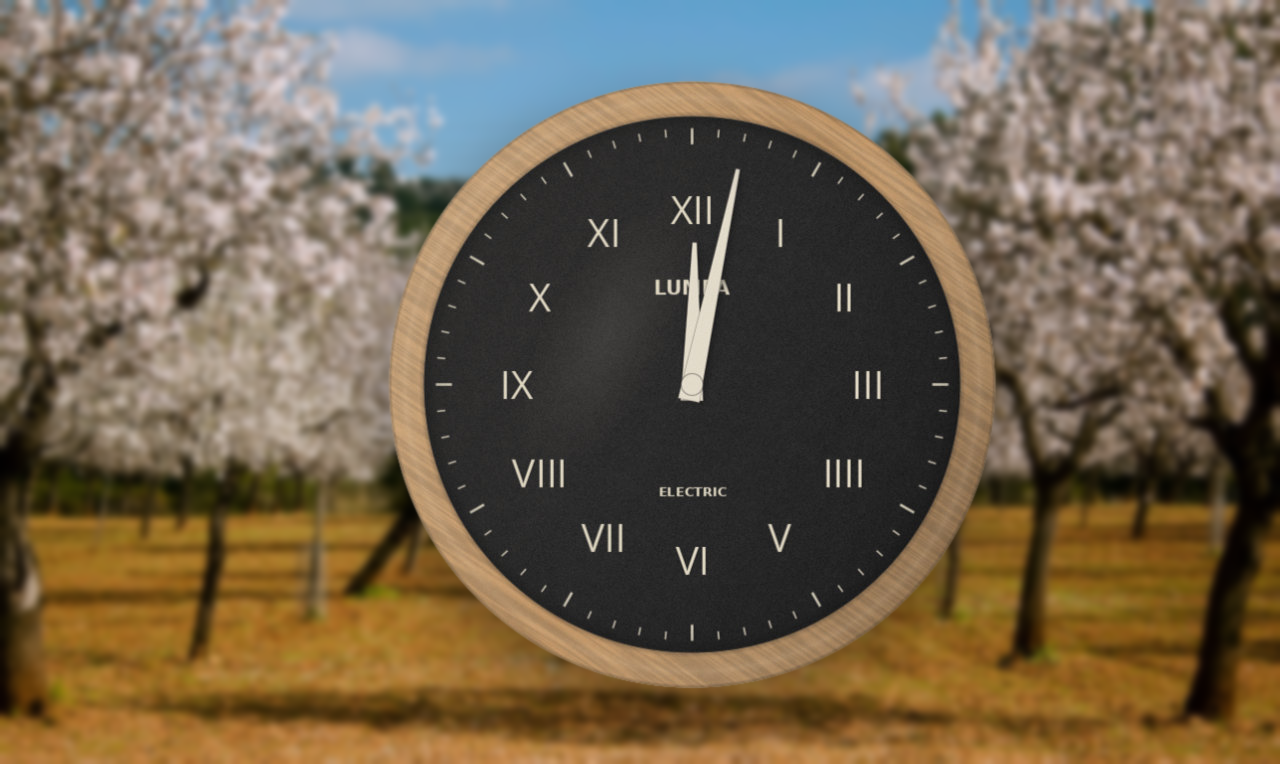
12 h 02 min
